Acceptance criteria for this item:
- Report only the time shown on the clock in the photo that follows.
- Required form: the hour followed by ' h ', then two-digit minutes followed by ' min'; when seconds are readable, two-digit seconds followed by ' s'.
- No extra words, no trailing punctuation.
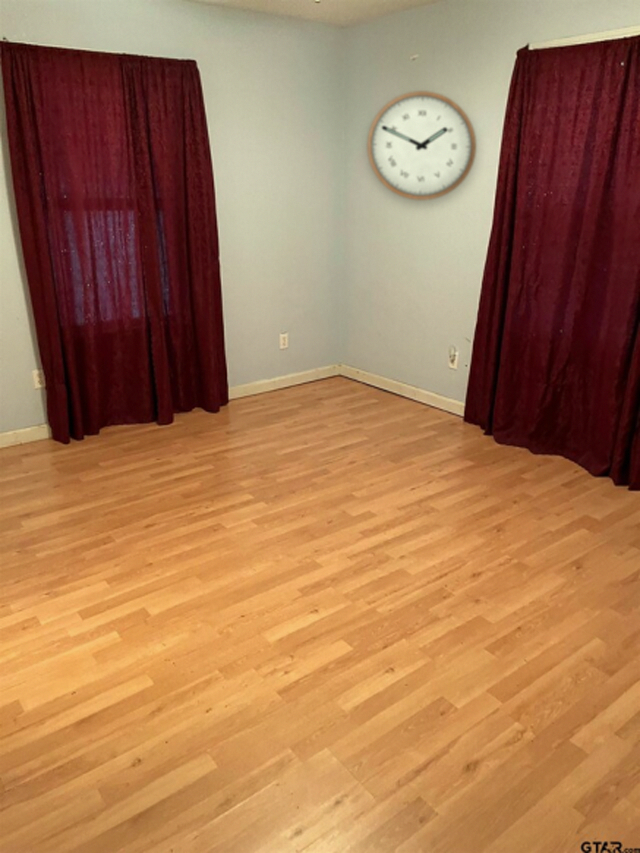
1 h 49 min
